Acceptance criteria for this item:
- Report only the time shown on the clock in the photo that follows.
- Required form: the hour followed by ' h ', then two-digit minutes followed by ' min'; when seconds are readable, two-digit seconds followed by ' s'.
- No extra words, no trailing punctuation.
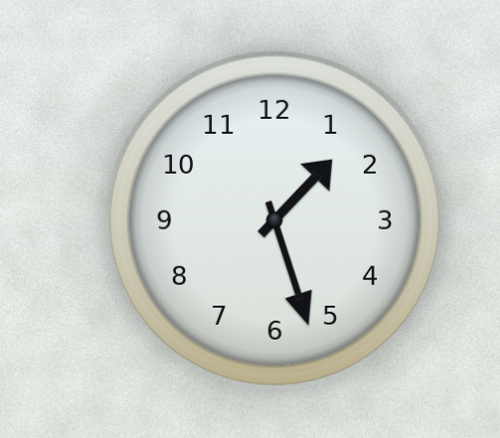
1 h 27 min
